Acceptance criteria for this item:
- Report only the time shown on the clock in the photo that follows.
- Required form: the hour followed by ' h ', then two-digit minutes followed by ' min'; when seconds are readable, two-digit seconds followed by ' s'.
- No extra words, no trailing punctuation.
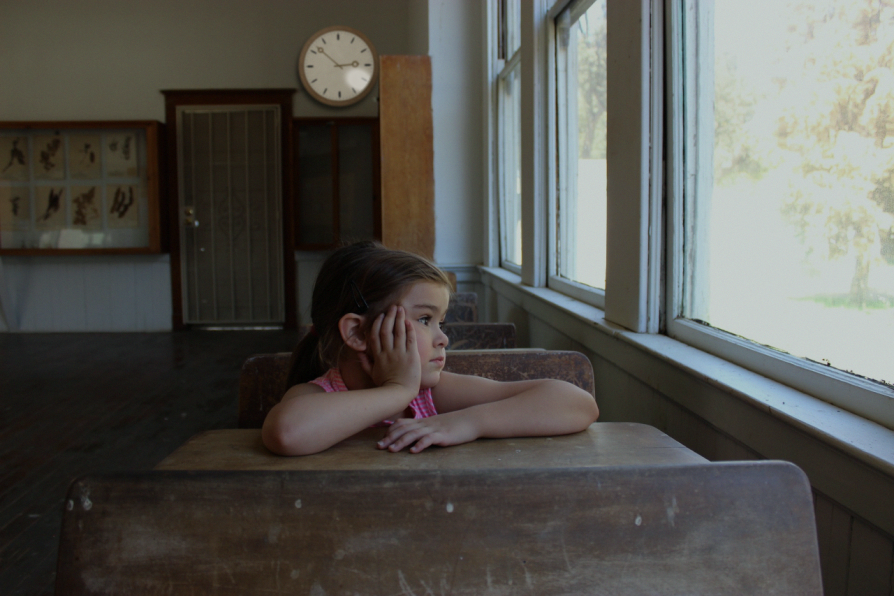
2 h 52 min
